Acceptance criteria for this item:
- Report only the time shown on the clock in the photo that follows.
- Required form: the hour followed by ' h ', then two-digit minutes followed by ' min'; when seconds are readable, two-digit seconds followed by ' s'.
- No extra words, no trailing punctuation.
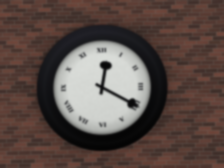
12 h 20 min
